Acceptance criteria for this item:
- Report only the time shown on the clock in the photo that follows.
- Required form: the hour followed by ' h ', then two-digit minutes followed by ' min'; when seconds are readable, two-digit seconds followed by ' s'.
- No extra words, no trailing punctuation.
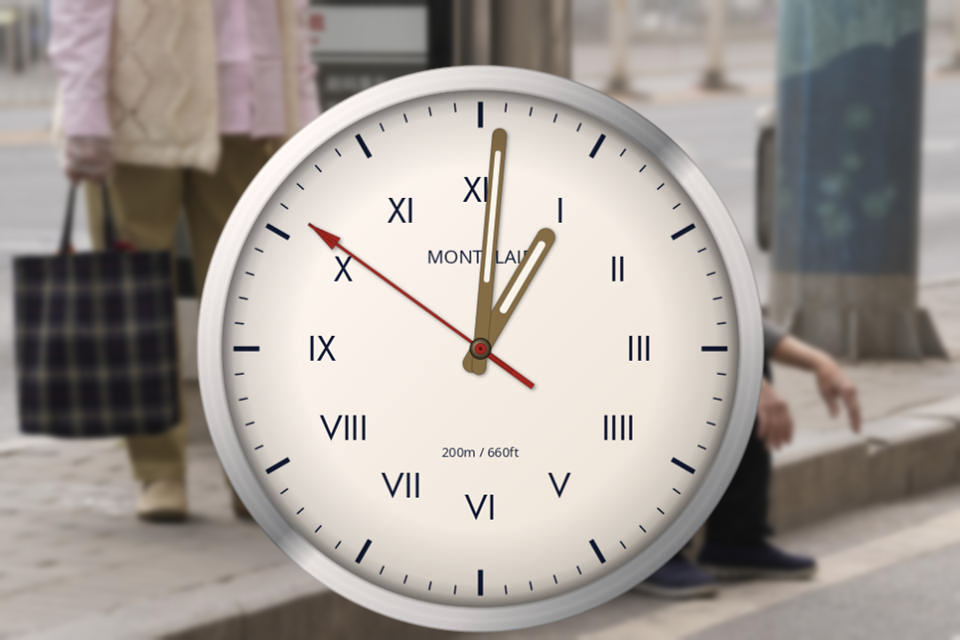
1 h 00 min 51 s
